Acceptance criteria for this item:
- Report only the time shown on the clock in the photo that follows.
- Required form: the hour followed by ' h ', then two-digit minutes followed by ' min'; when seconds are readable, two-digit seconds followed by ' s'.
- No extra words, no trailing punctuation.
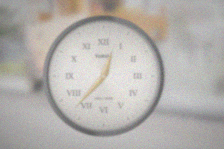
12 h 37 min
